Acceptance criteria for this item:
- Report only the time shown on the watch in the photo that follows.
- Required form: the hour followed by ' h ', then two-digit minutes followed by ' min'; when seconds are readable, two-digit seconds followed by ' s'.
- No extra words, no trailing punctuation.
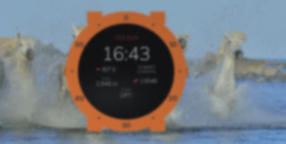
16 h 43 min
